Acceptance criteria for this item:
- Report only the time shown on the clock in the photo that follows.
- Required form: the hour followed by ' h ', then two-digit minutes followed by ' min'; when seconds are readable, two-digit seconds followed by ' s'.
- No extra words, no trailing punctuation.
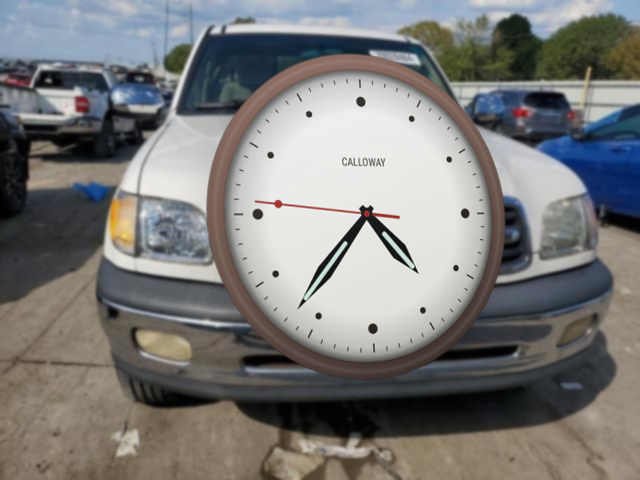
4 h 36 min 46 s
